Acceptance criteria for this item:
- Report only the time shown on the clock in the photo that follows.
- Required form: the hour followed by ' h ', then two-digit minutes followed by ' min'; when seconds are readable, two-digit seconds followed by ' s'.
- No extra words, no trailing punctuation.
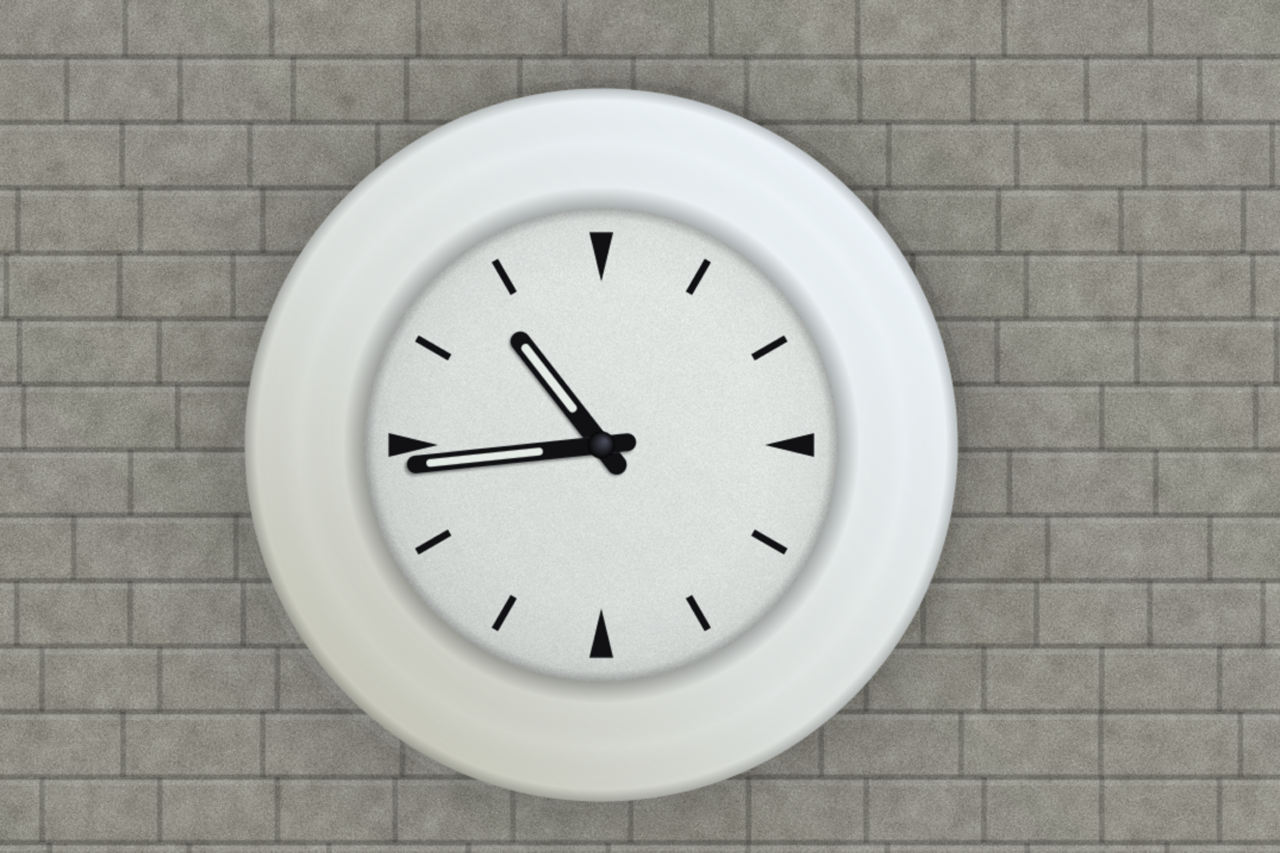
10 h 44 min
